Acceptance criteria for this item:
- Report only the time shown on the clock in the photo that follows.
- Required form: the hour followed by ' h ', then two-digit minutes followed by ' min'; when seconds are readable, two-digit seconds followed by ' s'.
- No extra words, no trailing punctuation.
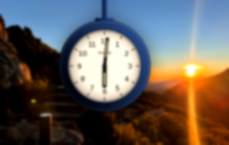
6 h 01 min
